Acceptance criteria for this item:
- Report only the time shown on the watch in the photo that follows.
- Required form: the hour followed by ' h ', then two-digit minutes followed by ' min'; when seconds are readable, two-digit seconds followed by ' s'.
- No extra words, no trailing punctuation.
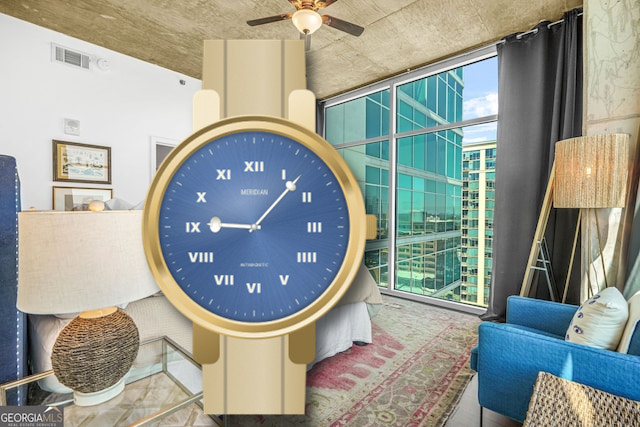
9 h 07 min
